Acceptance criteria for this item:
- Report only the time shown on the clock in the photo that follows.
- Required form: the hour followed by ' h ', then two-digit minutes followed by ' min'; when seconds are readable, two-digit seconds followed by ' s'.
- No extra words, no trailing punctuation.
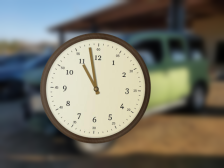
10 h 58 min
